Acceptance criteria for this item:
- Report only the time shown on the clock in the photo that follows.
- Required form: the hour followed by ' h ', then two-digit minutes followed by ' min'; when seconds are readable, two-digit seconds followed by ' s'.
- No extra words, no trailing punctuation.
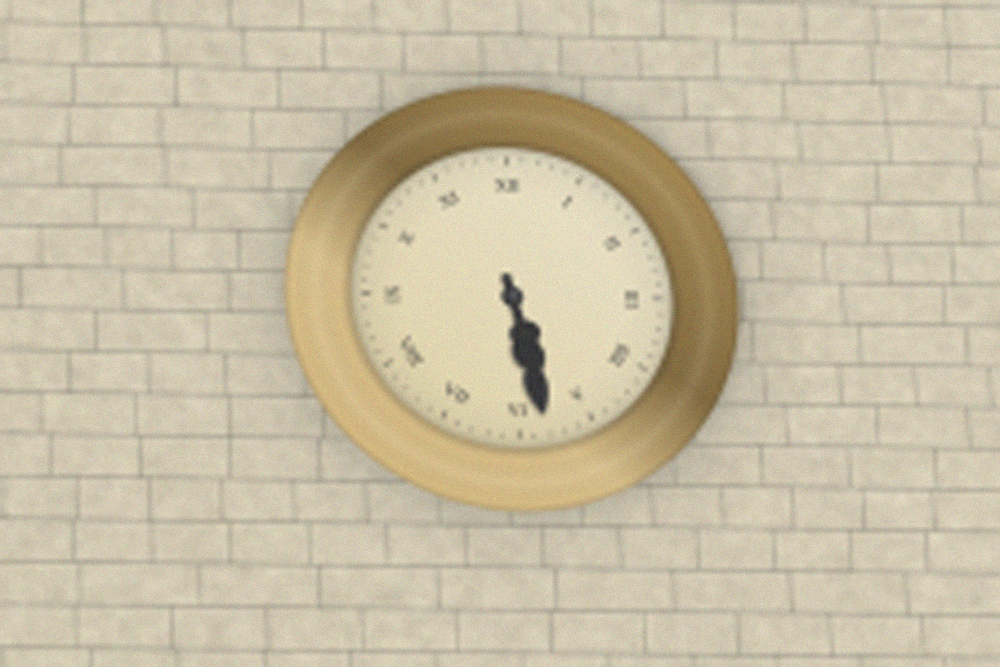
5 h 28 min
